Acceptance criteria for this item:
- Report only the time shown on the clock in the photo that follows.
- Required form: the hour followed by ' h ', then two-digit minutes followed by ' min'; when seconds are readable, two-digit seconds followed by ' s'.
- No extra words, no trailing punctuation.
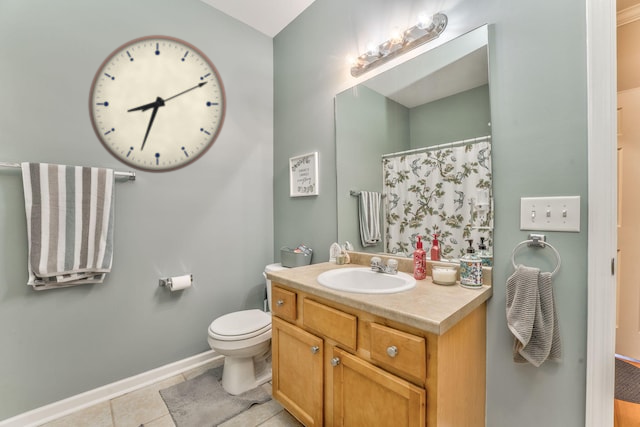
8 h 33 min 11 s
